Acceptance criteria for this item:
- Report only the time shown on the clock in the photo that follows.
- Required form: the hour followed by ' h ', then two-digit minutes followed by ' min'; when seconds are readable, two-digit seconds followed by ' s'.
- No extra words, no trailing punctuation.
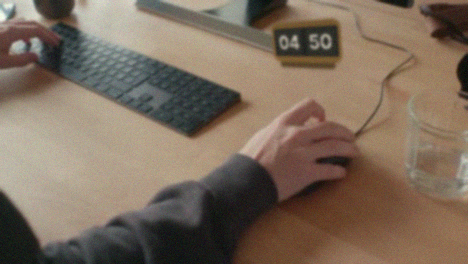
4 h 50 min
